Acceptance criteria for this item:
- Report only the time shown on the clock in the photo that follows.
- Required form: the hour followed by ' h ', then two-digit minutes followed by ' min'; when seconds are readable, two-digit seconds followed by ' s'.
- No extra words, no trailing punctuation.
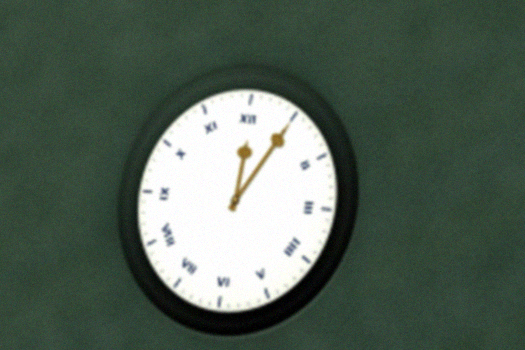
12 h 05 min
